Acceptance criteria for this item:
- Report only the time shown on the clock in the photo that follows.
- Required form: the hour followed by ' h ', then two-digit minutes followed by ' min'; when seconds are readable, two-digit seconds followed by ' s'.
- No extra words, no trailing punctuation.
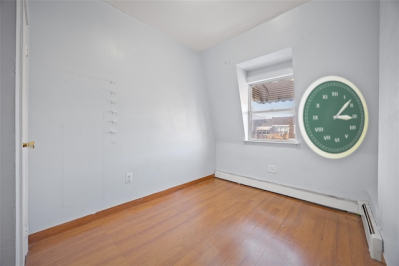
3 h 08 min
